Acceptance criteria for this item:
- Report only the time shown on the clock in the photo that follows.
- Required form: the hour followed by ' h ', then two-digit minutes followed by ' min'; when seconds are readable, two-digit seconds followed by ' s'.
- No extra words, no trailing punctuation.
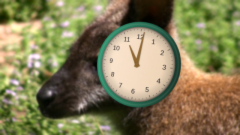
11 h 01 min
